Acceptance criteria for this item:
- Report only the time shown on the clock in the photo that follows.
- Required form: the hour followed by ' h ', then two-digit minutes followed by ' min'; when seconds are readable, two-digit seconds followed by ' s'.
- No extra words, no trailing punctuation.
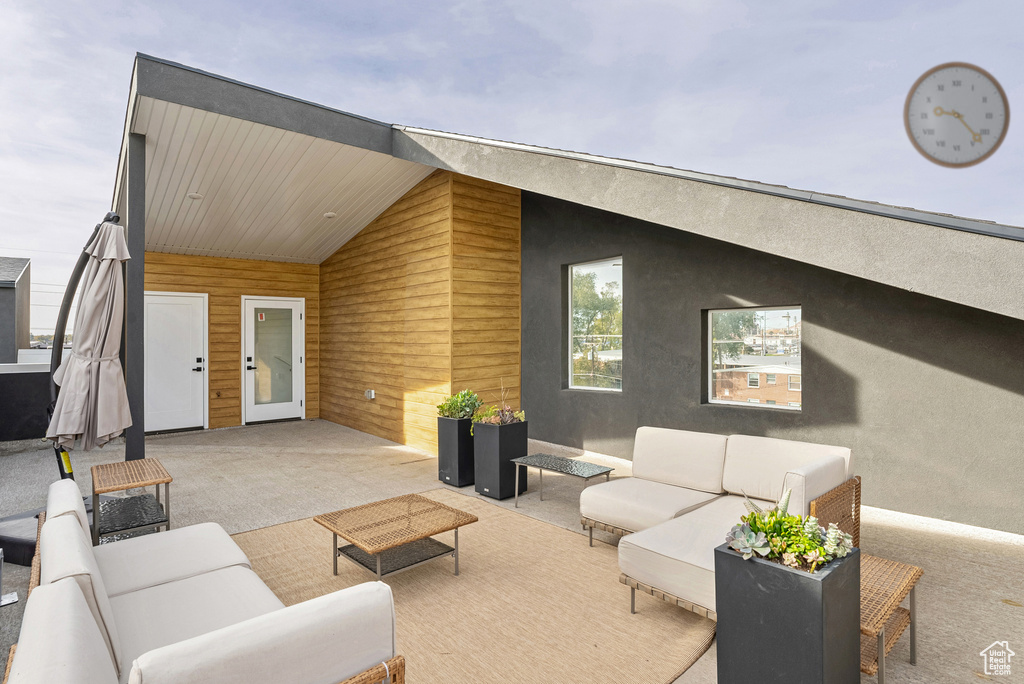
9 h 23 min
